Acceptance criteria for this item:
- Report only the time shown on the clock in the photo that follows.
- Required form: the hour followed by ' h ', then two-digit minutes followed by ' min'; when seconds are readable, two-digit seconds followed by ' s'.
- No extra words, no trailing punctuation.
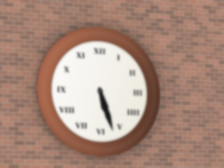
5 h 27 min
